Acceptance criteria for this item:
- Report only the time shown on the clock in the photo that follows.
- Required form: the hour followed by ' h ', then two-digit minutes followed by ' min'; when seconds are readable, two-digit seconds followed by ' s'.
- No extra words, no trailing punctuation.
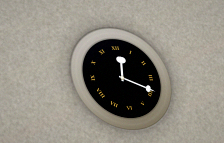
12 h 19 min
